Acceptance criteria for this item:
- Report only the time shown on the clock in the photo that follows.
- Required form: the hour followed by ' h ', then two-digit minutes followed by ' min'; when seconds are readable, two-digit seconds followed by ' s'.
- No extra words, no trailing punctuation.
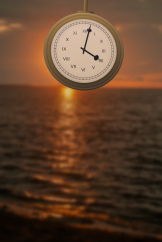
4 h 02 min
